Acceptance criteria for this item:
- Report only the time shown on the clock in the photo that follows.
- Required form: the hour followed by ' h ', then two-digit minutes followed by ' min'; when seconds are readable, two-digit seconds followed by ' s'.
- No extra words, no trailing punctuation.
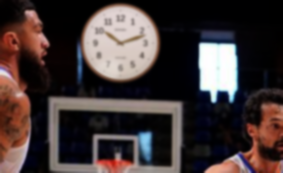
10 h 12 min
